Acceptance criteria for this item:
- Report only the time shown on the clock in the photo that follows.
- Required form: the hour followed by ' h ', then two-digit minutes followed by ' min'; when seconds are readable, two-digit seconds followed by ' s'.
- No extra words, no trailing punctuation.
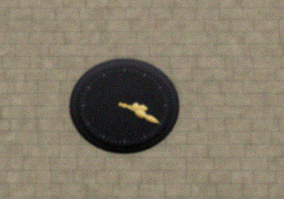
3 h 20 min
